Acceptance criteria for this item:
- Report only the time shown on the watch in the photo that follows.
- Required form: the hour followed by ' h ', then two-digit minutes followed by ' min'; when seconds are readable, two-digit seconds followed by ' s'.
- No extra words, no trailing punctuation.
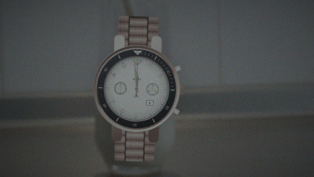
11 h 59 min
